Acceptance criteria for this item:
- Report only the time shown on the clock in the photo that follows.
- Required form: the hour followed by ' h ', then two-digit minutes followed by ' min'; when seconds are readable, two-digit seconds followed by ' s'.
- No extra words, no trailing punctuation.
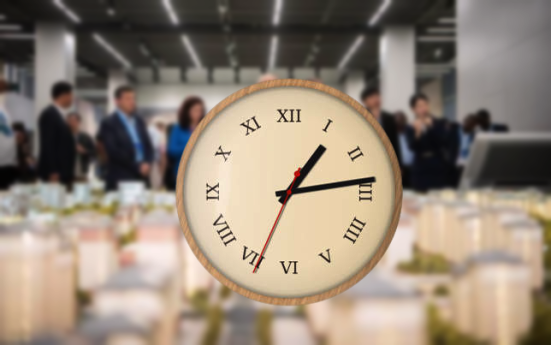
1 h 13 min 34 s
